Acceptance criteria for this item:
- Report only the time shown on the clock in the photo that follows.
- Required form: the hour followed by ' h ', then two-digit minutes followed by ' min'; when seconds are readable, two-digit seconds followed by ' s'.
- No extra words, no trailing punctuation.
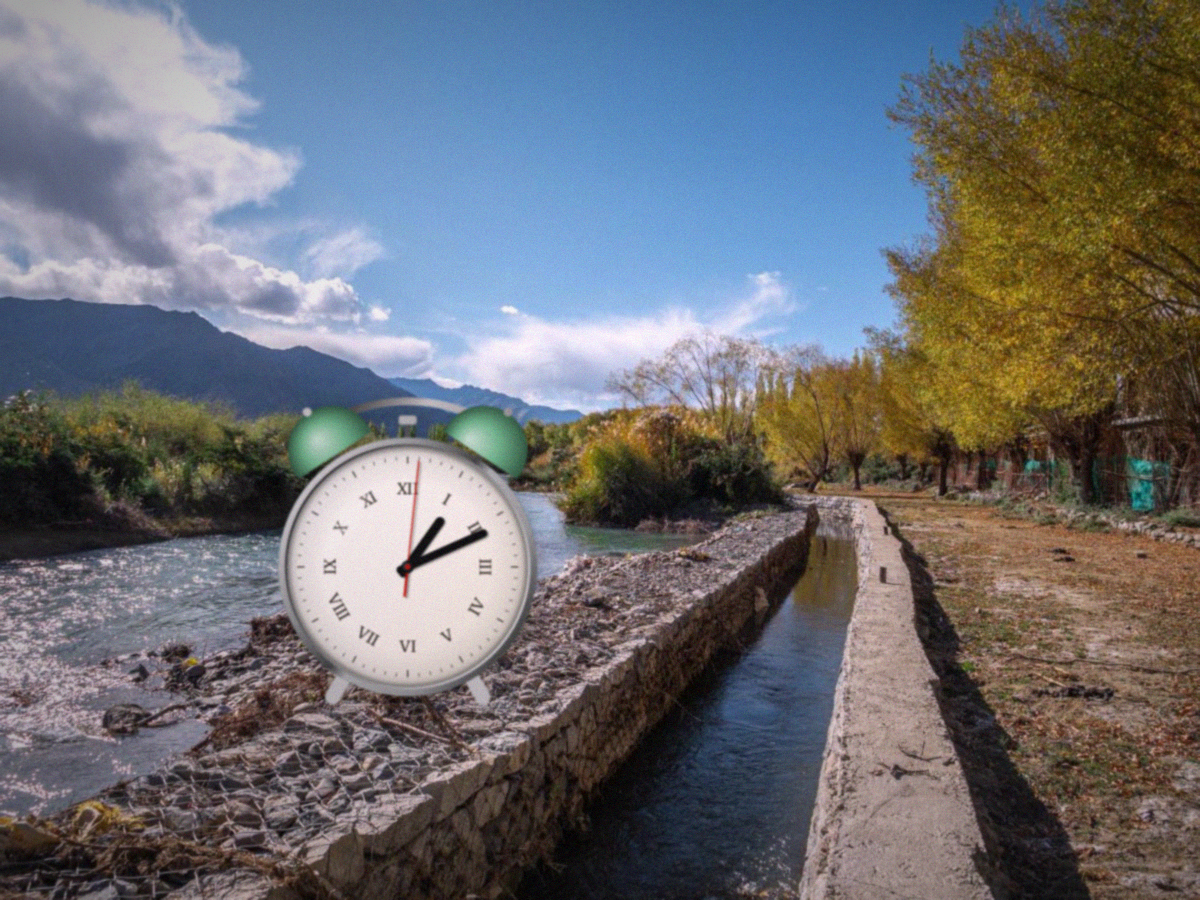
1 h 11 min 01 s
